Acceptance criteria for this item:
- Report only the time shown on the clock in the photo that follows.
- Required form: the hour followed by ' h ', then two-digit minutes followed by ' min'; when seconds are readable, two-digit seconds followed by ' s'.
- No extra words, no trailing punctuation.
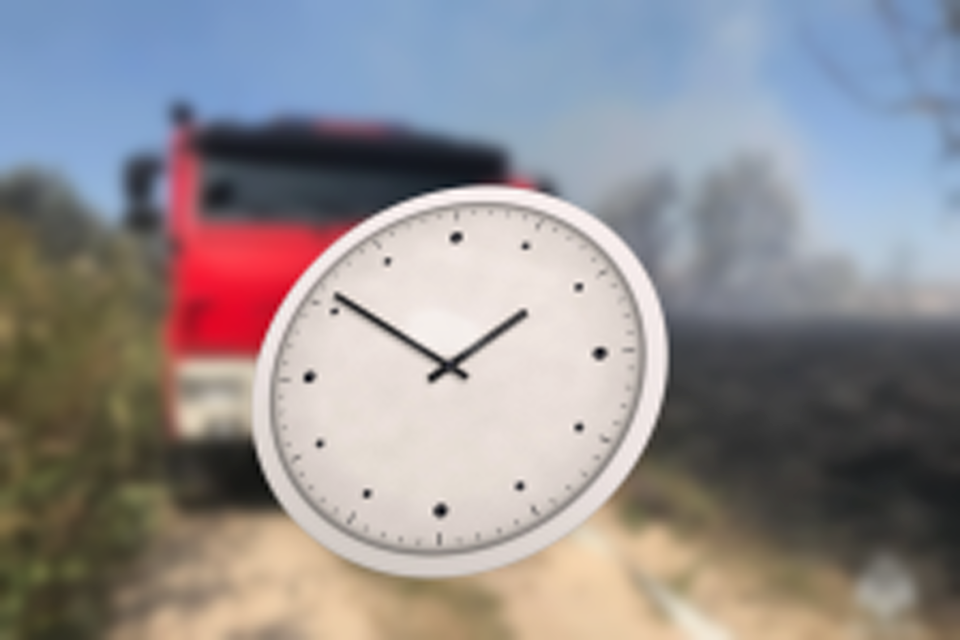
1 h 51 min
